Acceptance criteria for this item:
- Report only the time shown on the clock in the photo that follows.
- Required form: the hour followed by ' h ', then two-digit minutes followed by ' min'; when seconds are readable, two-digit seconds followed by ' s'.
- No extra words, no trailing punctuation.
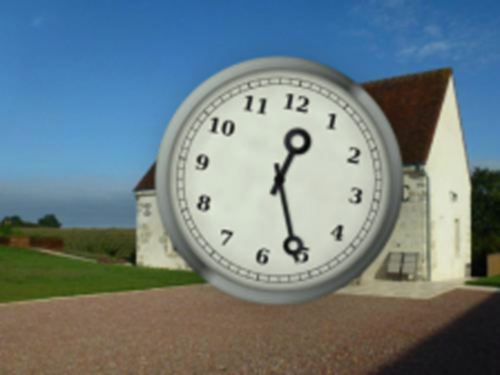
12 h 26 min
